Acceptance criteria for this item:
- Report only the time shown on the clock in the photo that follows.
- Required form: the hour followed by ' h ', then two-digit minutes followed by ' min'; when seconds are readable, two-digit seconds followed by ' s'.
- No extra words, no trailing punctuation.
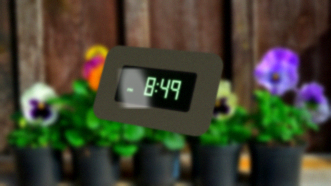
8 h 49 min
